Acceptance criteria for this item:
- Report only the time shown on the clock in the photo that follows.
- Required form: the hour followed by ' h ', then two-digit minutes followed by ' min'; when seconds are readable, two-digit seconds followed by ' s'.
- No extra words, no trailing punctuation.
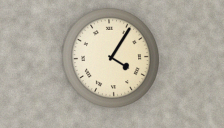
4 h 06 min
